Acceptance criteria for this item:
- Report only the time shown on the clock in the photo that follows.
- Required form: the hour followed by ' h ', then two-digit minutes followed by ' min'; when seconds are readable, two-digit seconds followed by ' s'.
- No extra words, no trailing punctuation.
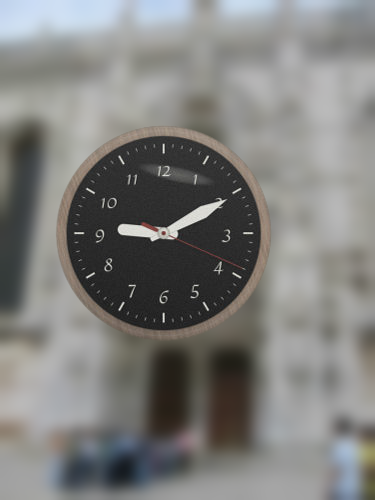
9 h 10 min 19 s
